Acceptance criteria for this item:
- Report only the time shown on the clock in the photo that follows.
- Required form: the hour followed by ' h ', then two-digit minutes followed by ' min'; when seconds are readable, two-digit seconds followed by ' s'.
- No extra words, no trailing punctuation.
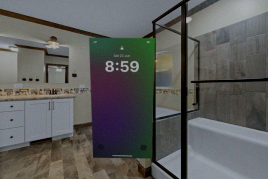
8 h 59 min
